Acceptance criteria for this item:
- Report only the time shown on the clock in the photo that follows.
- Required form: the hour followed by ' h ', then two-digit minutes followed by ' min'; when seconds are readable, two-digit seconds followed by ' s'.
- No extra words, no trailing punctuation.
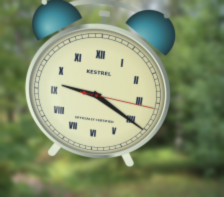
9 h 20 min 16 s
